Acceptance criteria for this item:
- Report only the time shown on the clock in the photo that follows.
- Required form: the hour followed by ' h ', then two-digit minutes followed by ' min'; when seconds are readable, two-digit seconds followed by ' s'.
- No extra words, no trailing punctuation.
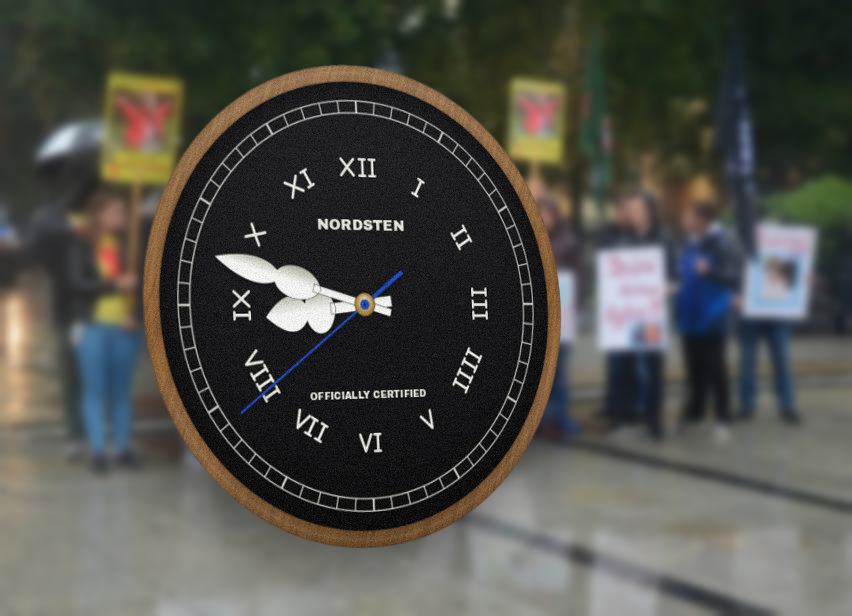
8 h 47 min 39 s
